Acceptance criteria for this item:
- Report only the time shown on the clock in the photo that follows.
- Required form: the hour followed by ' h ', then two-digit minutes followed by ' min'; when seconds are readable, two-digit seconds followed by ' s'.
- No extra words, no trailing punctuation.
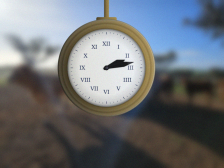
2 h 13 min
